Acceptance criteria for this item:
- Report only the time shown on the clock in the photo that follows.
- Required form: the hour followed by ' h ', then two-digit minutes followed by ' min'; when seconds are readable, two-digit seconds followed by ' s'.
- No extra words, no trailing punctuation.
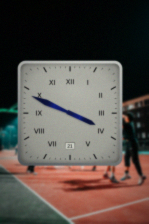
3 h 49 min
